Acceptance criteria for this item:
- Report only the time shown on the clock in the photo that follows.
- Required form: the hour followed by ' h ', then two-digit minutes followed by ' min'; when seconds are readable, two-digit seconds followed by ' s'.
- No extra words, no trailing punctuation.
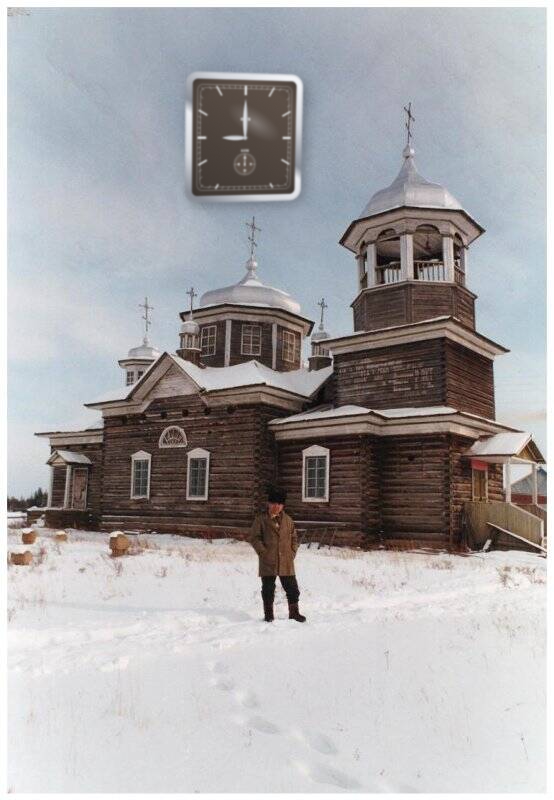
9 h 00 min
